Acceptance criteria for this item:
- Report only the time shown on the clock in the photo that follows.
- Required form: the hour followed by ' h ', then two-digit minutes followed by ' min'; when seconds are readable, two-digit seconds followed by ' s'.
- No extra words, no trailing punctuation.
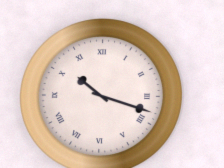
10 h 18 min
